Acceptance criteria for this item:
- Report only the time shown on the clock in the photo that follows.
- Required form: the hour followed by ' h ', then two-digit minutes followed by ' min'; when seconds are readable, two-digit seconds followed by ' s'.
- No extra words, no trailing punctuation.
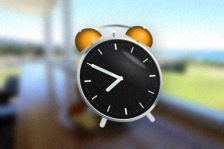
7 h 50 min
